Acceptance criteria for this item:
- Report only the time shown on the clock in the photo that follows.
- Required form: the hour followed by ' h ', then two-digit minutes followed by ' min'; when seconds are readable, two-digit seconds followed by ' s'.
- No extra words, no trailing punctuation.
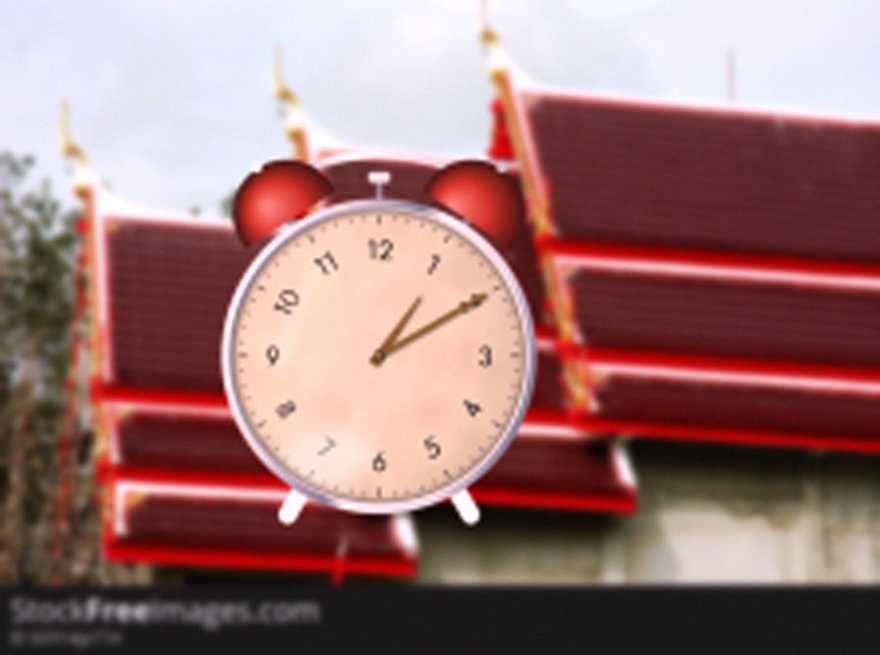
1 h 10 min
